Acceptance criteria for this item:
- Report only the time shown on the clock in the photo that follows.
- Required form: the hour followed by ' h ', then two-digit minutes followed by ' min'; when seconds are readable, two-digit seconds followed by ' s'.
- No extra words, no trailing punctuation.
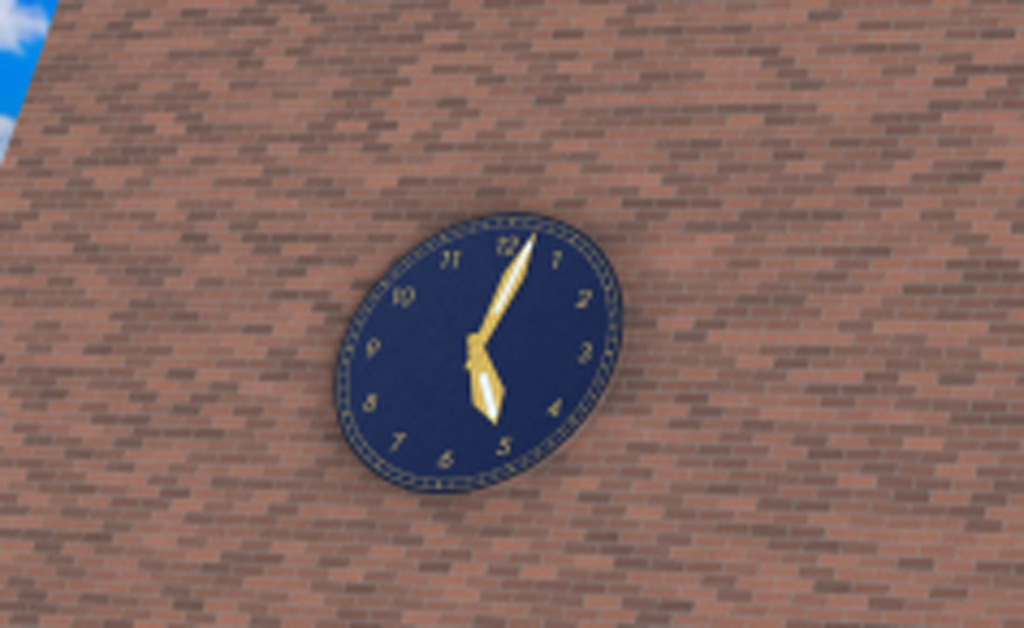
5 h 02 min
